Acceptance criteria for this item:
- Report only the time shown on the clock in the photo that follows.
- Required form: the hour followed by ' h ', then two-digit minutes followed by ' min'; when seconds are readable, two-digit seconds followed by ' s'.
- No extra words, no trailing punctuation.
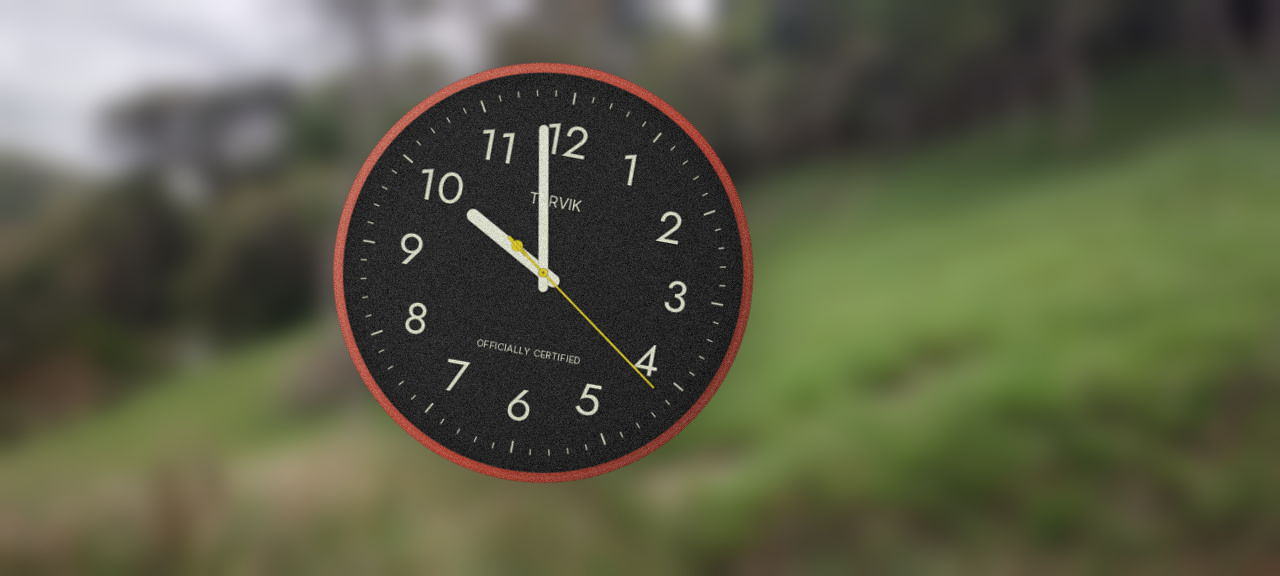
9 h 58 min 21 s
